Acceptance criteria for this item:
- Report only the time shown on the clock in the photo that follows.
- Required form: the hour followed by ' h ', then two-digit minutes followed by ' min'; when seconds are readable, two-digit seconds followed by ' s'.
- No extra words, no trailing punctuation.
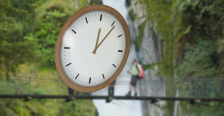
12 h 06 min
